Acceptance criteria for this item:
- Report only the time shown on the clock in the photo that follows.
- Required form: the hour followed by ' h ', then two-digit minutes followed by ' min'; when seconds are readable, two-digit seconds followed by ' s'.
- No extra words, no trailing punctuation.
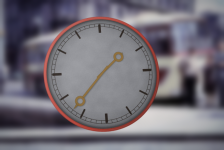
1 h 37 min
